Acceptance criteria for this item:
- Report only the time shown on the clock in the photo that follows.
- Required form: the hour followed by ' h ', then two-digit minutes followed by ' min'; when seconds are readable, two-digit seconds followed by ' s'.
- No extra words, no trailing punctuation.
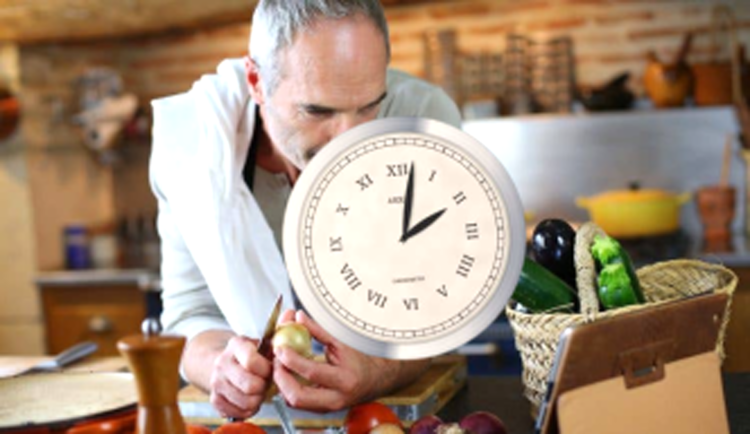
2 h 02 min
